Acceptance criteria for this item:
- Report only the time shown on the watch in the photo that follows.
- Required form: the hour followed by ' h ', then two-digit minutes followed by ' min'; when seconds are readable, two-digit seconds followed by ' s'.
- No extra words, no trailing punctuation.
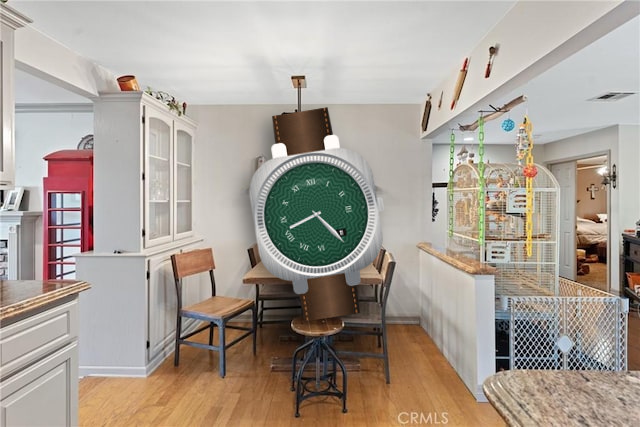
8 h 24 min
